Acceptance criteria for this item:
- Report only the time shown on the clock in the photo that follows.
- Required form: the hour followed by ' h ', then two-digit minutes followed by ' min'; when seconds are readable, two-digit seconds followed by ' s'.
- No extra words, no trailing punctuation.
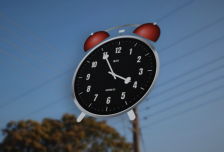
3 h 55 min
